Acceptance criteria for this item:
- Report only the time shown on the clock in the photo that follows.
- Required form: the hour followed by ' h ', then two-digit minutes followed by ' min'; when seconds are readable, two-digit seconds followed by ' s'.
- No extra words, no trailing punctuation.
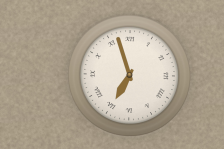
6 h 57 min
